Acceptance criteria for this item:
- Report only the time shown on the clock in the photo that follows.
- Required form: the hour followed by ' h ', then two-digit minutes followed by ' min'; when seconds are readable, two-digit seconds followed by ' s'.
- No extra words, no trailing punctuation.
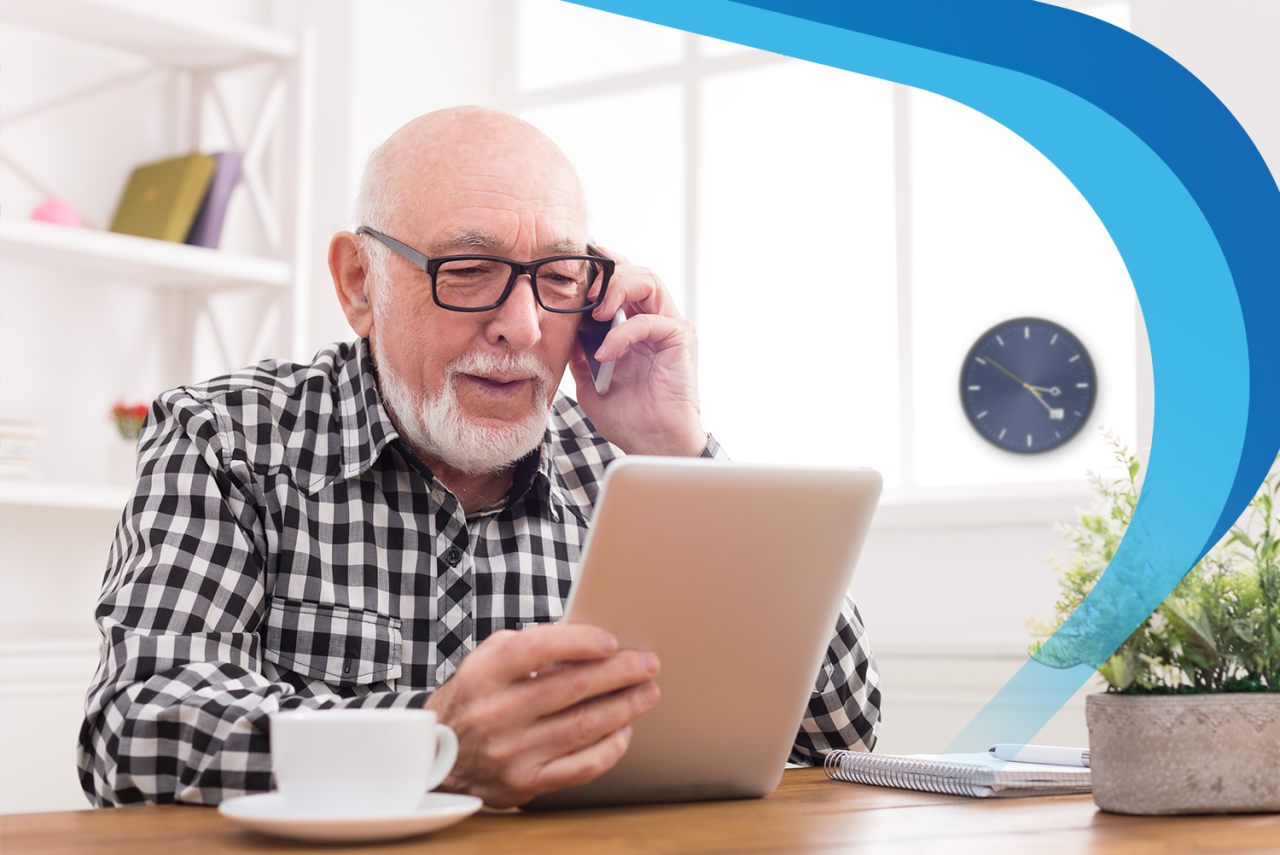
3 h 22 min 51 s
